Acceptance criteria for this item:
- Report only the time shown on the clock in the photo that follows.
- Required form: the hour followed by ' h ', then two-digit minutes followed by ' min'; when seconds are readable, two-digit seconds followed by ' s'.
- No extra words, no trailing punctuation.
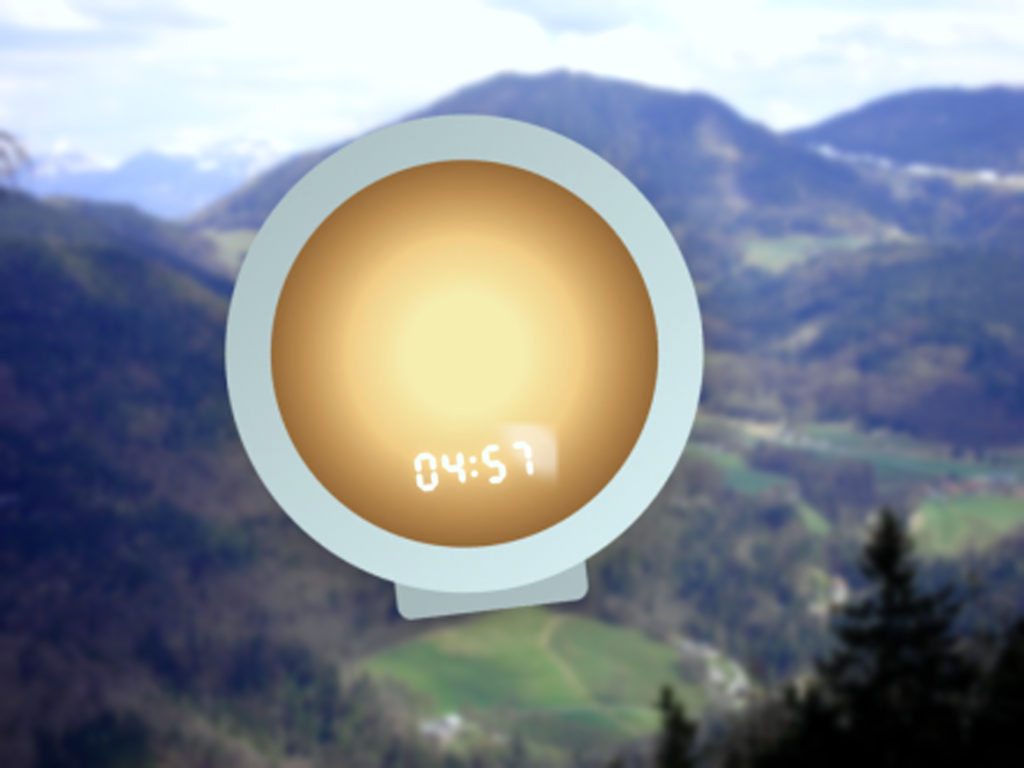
4 h 57 min
